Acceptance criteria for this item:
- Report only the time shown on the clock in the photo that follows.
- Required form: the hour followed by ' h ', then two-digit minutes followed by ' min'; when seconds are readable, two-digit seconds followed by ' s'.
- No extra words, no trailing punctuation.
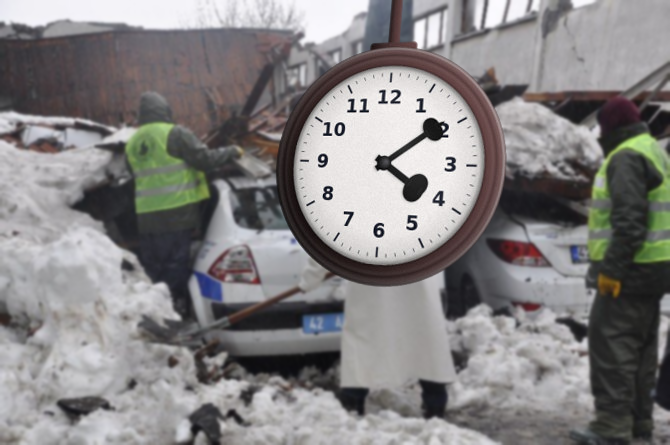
4 h 09 min
